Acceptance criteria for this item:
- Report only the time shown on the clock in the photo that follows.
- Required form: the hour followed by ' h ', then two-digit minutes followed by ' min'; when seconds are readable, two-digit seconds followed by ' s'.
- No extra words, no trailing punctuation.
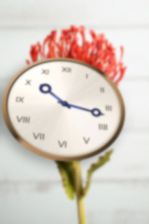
10 h 17 min
